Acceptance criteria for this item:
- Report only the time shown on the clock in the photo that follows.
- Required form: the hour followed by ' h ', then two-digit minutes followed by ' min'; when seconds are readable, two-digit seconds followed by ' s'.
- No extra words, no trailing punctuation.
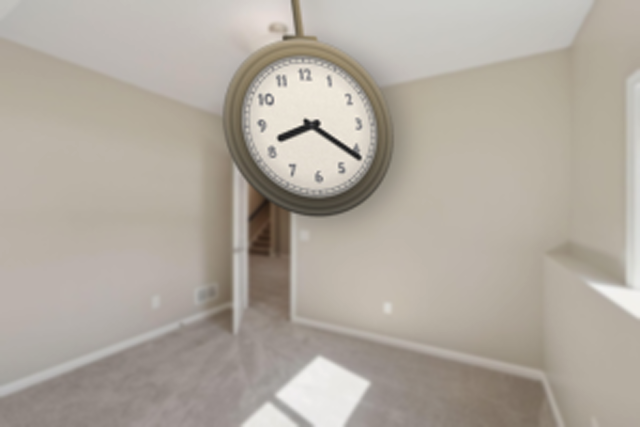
8 h 21 min
